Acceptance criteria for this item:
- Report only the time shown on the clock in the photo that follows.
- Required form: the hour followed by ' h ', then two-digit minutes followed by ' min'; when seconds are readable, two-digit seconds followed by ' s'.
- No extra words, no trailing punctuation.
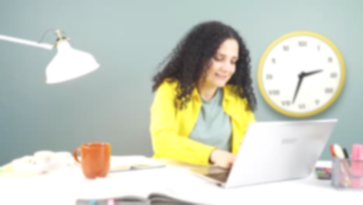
2 h 33 min
